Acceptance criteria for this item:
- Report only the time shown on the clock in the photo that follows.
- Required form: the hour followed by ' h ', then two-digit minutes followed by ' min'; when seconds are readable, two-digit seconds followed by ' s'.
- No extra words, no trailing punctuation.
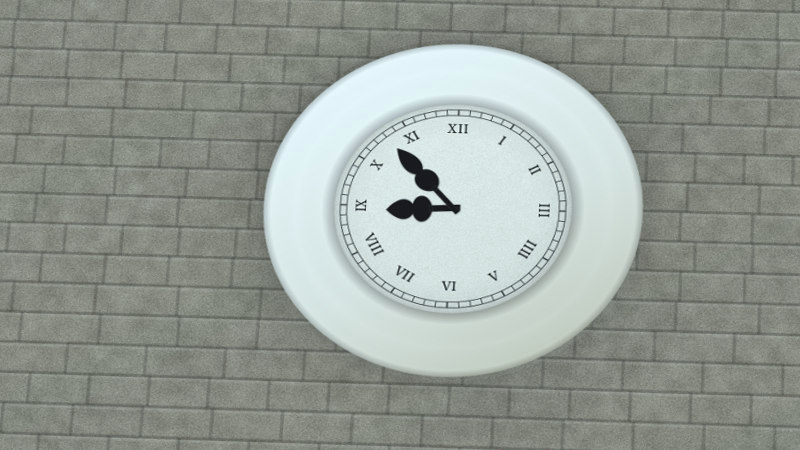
8 h 53 min
